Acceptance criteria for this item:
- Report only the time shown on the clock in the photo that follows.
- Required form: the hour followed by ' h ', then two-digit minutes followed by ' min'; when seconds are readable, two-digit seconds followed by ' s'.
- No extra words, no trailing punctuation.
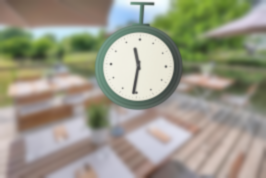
11 h 31 min
